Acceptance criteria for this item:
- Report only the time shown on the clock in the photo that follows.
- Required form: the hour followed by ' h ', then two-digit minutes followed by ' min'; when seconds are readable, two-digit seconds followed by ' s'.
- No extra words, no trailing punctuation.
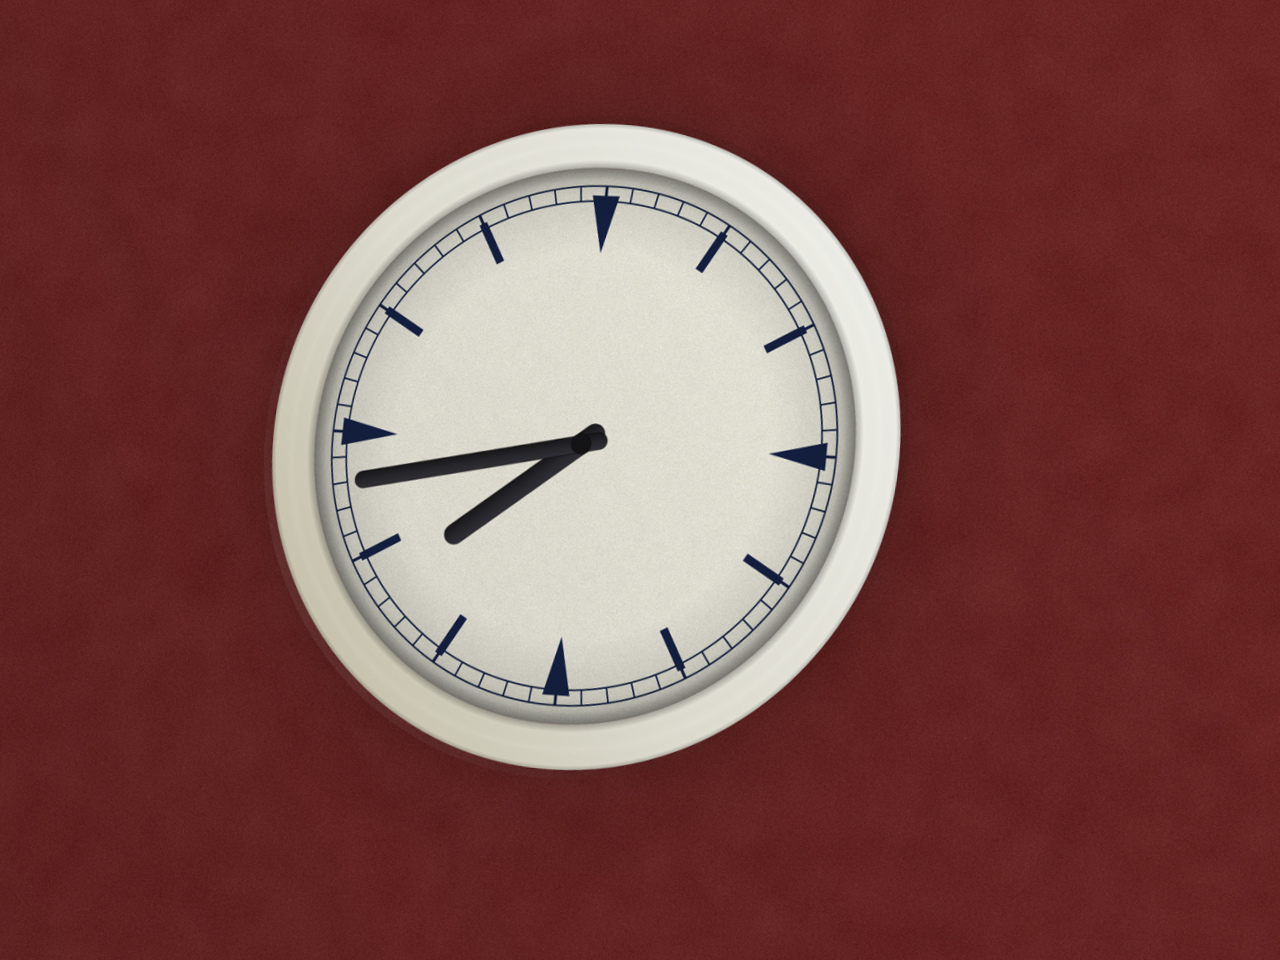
7 h 43 min
